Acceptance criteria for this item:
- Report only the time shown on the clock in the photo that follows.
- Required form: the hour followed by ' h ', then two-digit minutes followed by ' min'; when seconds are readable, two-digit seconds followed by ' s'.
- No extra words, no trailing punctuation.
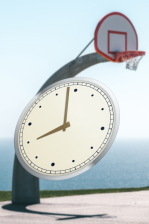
7 h 58 min
